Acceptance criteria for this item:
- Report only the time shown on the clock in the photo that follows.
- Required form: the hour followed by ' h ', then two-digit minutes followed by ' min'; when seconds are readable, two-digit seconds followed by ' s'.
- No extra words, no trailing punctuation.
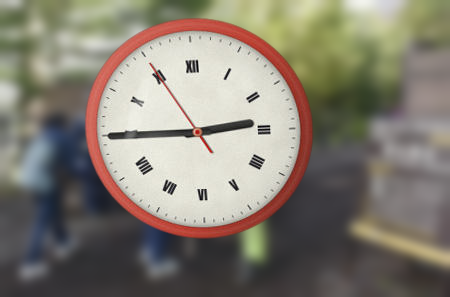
2 h 44 min 55 s
